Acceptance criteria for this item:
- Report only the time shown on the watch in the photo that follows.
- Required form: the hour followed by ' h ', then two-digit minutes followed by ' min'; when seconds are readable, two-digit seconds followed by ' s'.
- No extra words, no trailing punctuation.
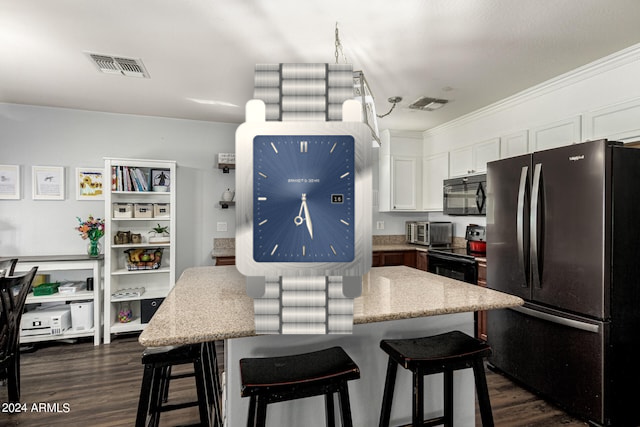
6 h 28 min
